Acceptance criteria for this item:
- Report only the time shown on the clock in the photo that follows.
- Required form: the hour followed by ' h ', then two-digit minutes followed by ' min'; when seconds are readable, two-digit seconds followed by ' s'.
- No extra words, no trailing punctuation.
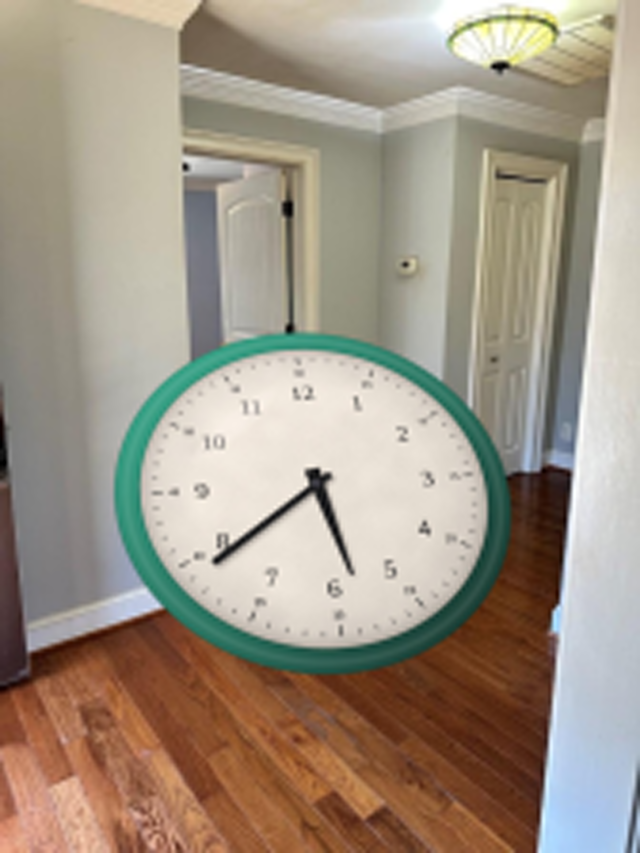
5 h 39 min
